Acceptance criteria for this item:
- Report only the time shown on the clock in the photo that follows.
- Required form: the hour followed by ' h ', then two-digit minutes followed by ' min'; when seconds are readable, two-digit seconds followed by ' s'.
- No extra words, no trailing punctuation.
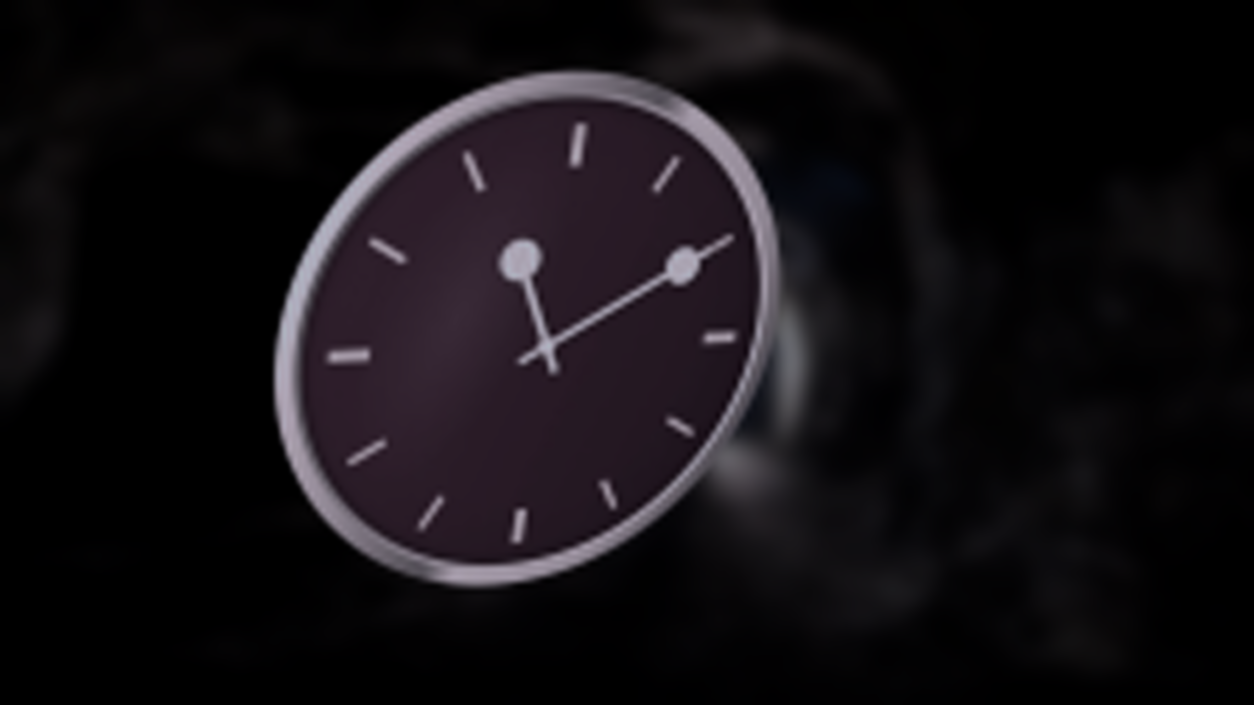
11 h 10 min
